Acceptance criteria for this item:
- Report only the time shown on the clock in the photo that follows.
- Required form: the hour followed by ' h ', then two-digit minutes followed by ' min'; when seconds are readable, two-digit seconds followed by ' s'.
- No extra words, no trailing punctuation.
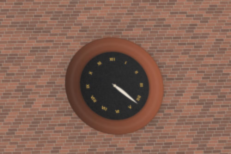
4 h 22 min
